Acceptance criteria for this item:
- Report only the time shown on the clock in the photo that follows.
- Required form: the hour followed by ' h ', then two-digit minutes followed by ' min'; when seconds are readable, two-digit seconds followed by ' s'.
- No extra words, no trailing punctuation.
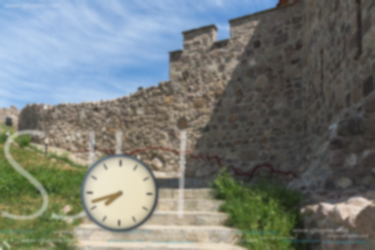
7 h 42 min
